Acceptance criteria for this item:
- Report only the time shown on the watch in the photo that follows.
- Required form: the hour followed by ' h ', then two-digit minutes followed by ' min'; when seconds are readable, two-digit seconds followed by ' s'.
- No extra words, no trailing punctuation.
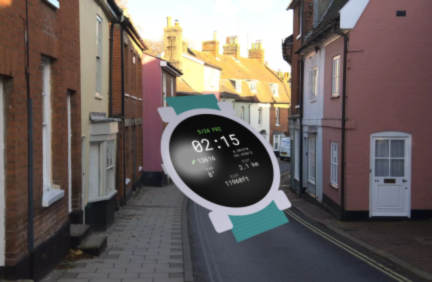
2 h 15 min
